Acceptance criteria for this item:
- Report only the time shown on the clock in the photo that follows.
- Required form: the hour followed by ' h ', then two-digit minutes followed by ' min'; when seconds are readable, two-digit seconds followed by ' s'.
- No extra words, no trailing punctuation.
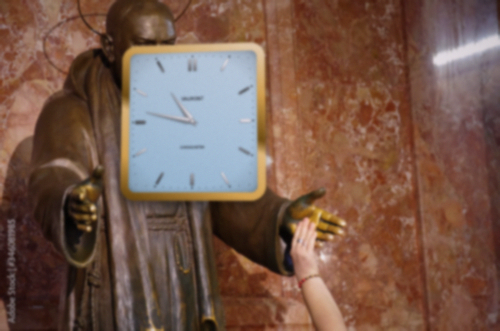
10 h 47 min
